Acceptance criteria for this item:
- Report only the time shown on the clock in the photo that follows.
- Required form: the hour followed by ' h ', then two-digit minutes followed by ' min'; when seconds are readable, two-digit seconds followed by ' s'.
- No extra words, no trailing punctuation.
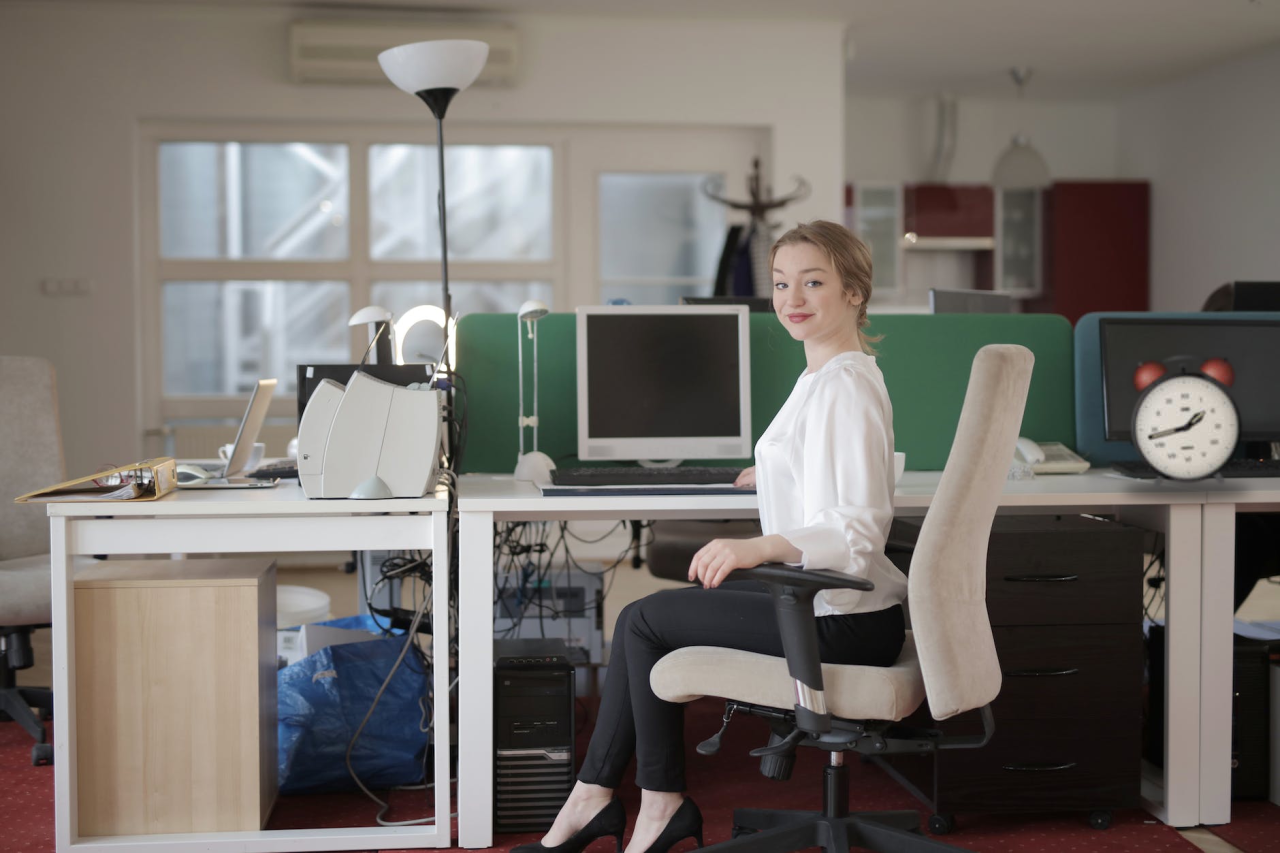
1 h 43 min
